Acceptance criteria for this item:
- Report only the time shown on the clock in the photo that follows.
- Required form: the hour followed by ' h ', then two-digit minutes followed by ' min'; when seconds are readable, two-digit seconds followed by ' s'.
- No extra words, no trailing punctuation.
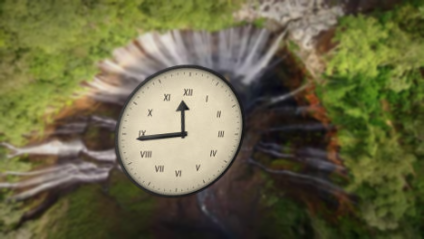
11 h 44 min
